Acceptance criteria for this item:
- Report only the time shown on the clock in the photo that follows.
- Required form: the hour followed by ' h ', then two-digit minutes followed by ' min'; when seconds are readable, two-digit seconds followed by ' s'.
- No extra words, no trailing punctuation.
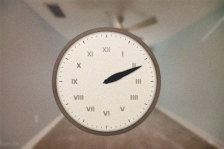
2 h 11 min
